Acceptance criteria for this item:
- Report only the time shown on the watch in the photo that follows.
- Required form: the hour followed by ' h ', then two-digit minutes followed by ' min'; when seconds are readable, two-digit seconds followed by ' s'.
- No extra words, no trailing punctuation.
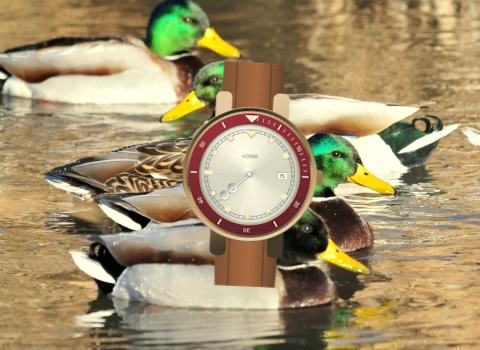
7 h 38 min
